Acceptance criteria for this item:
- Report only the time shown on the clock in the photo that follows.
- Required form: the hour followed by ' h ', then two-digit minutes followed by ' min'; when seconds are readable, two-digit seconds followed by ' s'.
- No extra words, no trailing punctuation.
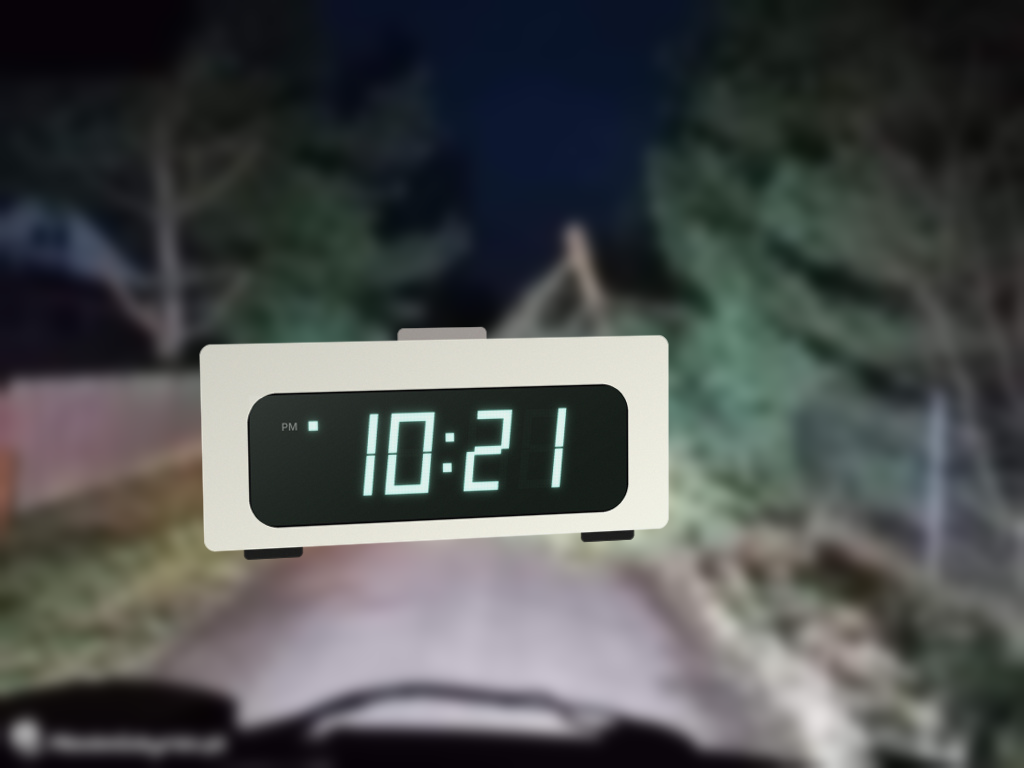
10 h 21 min
